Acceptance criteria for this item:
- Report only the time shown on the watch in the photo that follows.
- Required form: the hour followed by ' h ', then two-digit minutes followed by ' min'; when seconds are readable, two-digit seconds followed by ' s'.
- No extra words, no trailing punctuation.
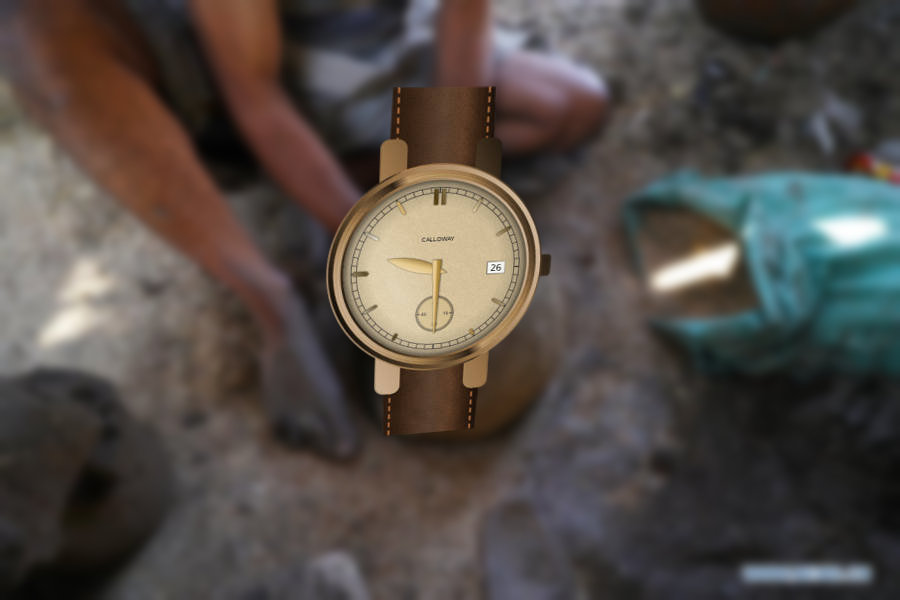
9 h 30 min
